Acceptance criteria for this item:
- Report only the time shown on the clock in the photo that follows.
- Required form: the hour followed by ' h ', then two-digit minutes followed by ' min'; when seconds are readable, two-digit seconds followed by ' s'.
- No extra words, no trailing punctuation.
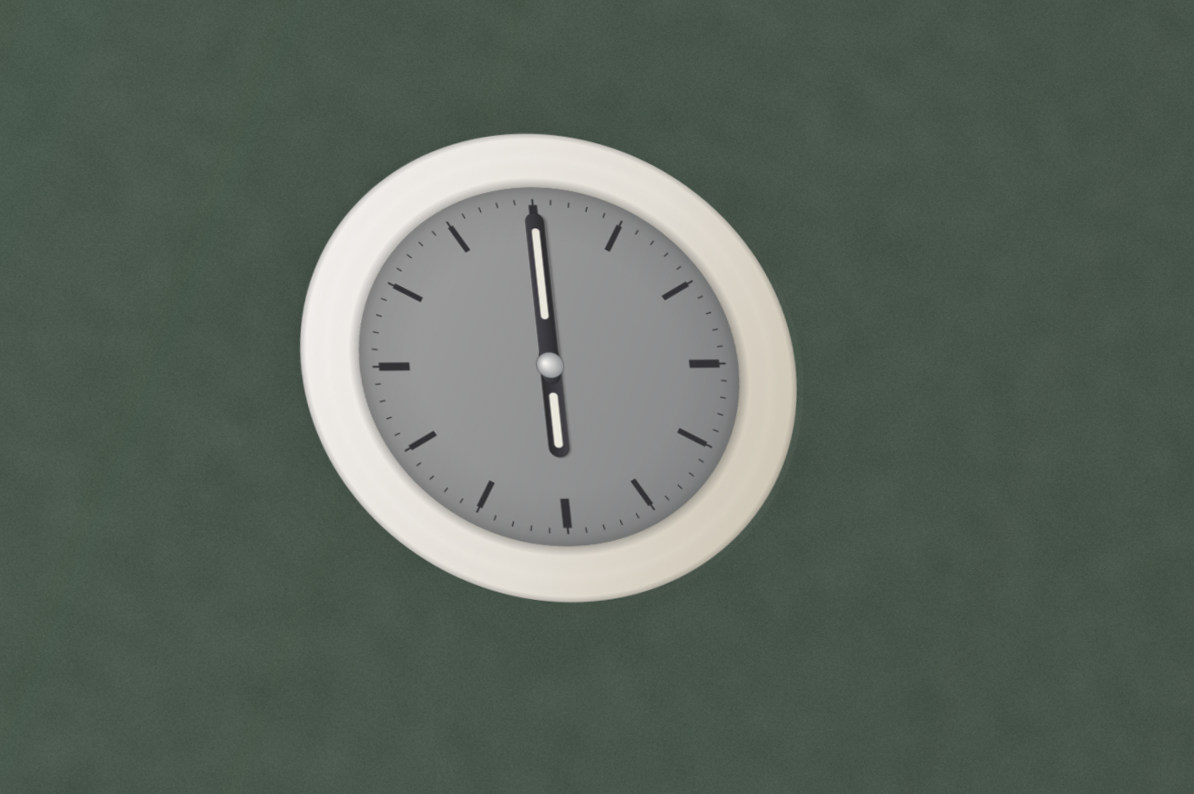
6 h 00 min
